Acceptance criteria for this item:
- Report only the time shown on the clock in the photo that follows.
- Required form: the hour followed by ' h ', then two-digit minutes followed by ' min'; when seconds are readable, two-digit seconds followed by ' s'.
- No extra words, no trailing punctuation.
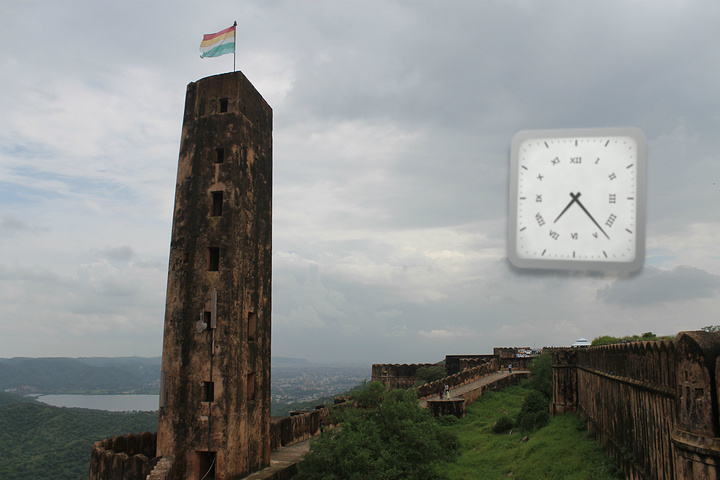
7 h 23 min
